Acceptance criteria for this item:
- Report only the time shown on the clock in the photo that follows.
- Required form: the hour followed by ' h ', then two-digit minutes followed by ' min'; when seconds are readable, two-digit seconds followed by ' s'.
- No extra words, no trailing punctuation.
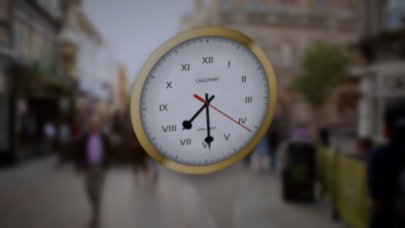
7 h 29 min 21 s
